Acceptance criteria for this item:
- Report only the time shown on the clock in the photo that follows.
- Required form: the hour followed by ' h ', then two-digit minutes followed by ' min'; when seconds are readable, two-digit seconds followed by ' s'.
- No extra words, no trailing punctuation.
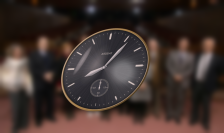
8 h 06 min
